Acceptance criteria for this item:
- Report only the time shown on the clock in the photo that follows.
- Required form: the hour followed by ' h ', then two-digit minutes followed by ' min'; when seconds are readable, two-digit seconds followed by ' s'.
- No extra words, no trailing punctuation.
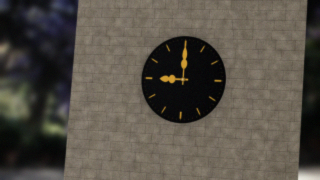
9 h 00 min
